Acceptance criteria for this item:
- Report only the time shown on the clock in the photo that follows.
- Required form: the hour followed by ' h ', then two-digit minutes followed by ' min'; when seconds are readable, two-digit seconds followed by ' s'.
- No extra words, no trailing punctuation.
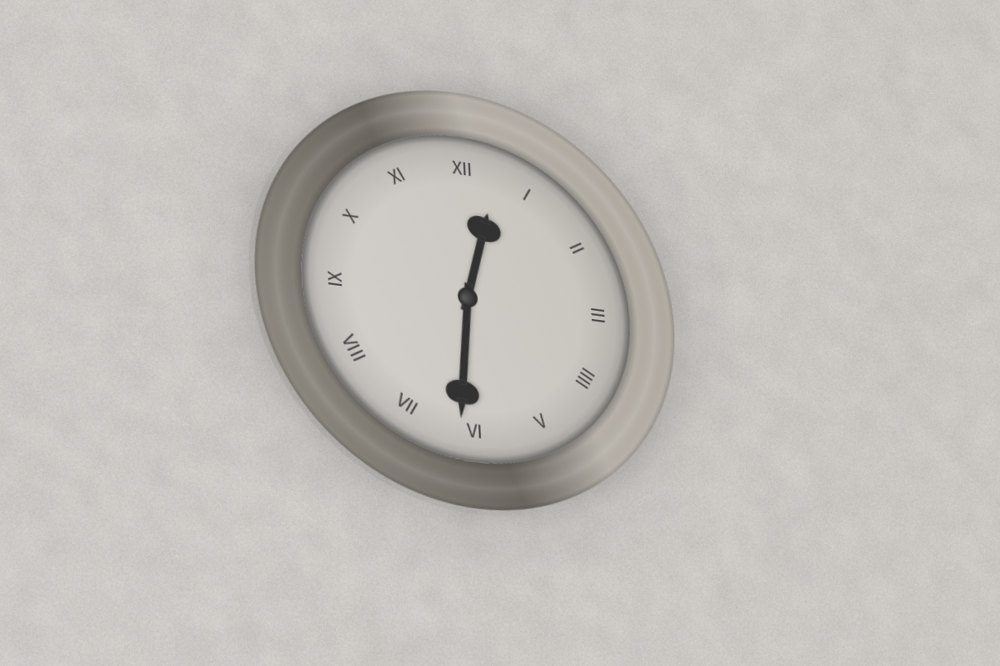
12 h 31 min
